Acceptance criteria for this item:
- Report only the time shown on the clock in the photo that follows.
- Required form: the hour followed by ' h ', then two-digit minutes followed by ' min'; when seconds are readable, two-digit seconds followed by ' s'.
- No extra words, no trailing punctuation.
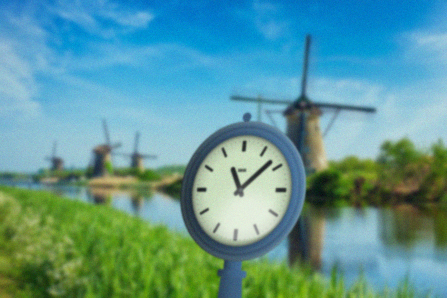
11 h 08 min
